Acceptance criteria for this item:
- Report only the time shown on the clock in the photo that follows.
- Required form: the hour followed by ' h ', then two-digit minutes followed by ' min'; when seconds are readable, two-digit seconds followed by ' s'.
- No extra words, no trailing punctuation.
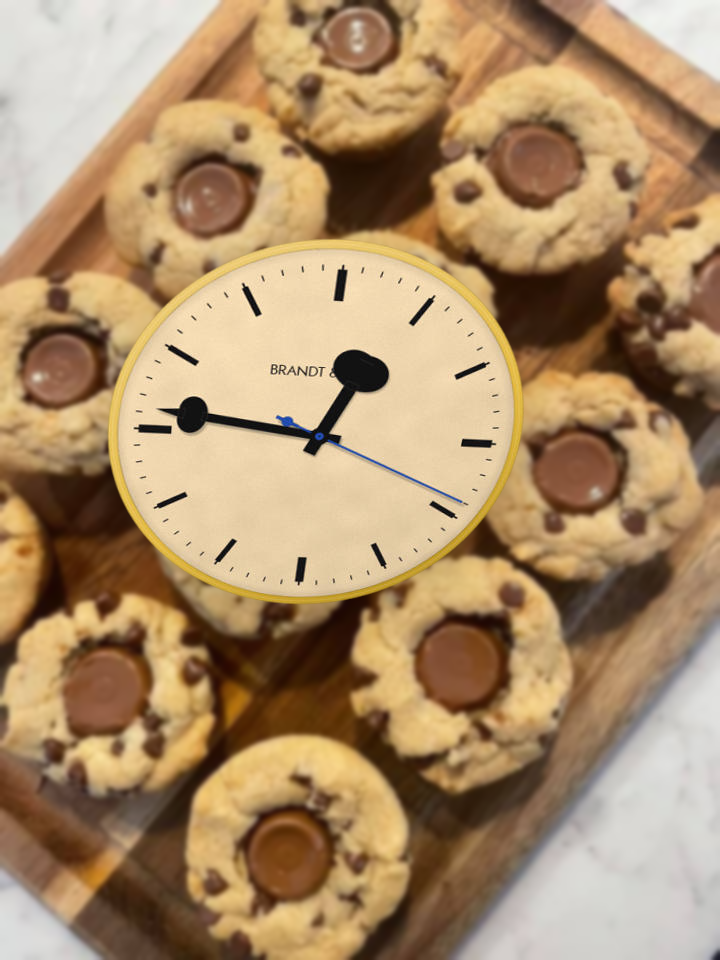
12 h 46 min 19 s
